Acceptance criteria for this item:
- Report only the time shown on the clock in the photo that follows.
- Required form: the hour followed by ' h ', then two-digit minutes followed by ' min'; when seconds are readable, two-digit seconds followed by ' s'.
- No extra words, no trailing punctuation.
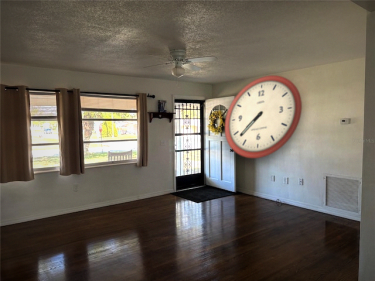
7 h 38 min
